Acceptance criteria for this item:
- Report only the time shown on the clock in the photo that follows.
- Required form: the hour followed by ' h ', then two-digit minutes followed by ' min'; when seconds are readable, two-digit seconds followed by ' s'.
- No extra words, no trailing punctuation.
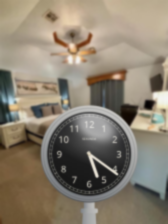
5 h 21 min
